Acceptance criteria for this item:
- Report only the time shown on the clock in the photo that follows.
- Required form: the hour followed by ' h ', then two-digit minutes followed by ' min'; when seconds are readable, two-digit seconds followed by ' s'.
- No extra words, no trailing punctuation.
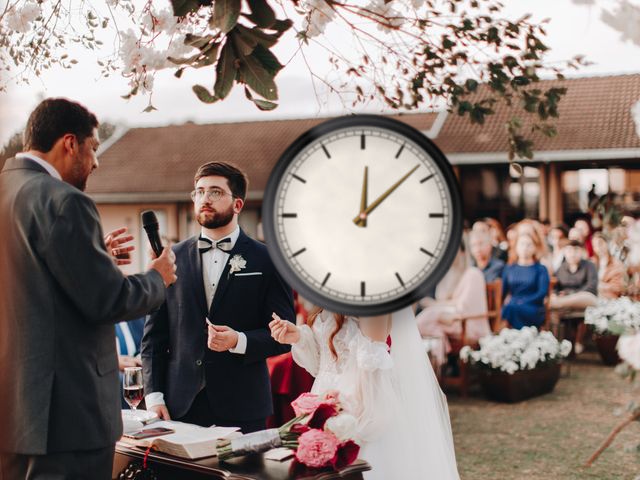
12 h 08 min
